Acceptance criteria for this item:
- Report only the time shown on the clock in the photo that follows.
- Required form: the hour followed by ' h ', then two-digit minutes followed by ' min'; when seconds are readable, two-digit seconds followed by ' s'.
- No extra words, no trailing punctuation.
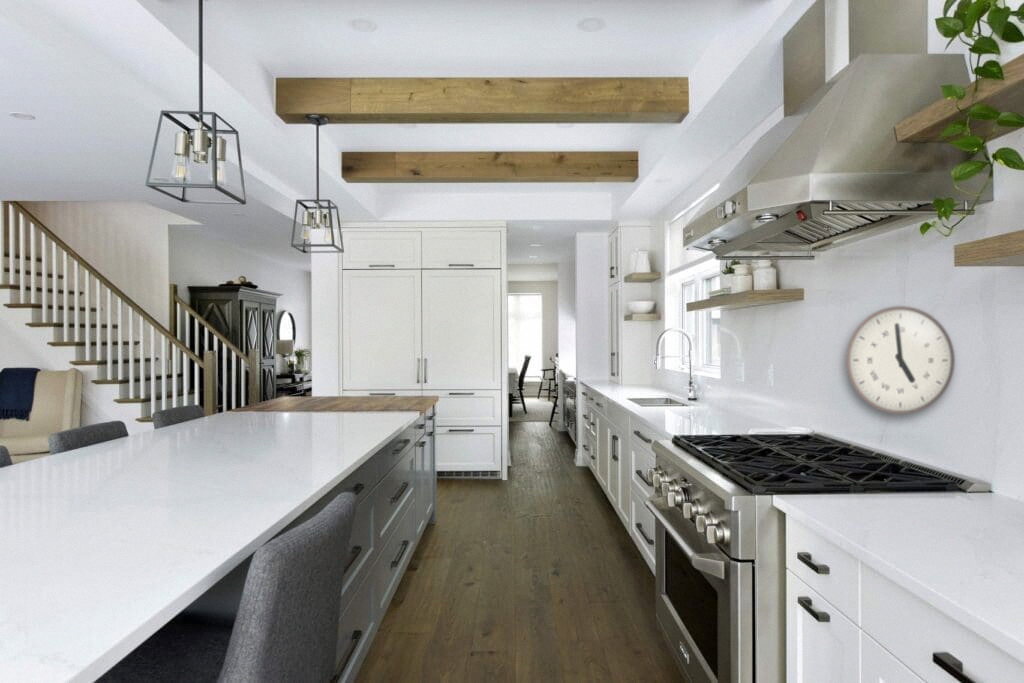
4 h 59 min
